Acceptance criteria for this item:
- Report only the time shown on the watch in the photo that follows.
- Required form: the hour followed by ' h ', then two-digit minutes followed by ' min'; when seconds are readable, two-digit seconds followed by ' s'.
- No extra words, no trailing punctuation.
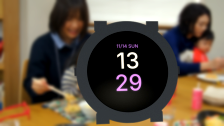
13 h 29 min
